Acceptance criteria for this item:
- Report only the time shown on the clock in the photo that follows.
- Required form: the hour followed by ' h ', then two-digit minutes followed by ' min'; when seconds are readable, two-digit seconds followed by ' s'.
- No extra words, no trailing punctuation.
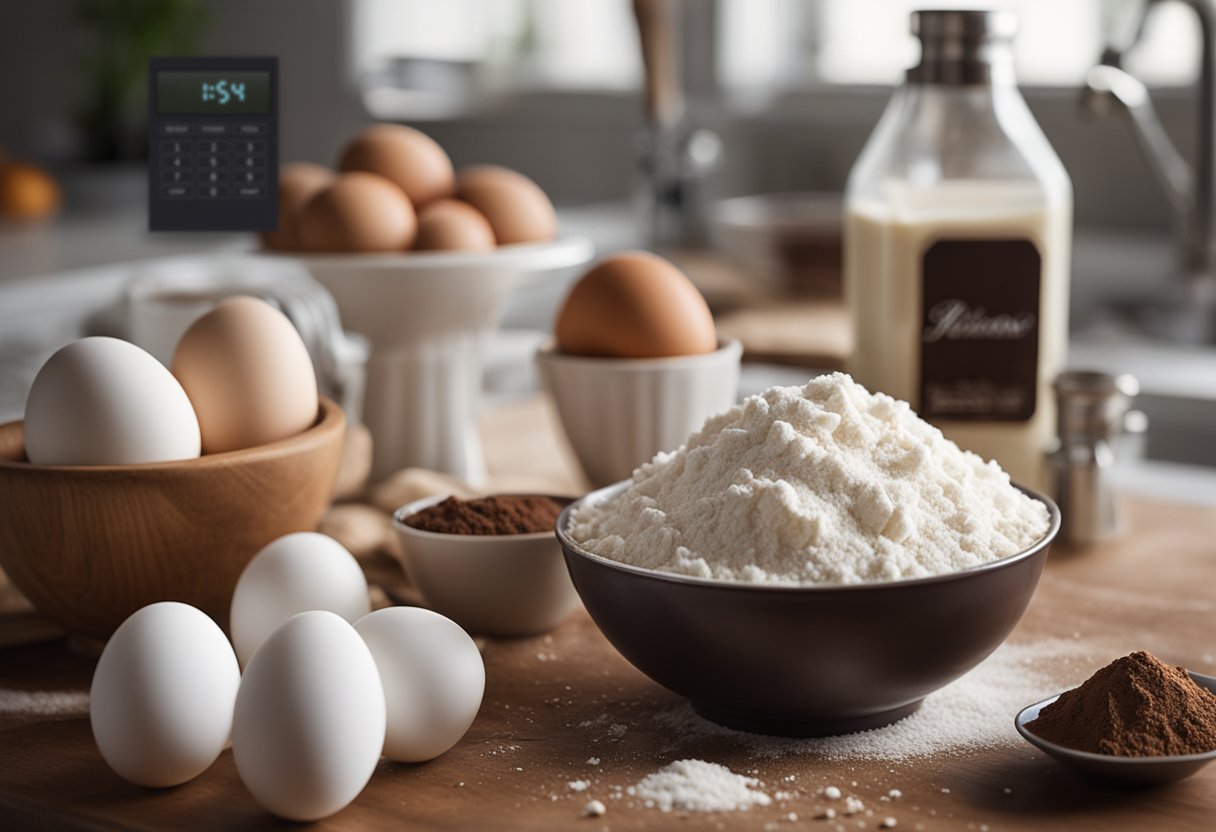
1 h 54 min
